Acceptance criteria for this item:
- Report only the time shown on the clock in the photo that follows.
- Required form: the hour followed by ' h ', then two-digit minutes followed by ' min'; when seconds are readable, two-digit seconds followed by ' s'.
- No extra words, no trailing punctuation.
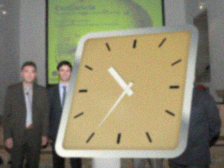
10 h 35 min
